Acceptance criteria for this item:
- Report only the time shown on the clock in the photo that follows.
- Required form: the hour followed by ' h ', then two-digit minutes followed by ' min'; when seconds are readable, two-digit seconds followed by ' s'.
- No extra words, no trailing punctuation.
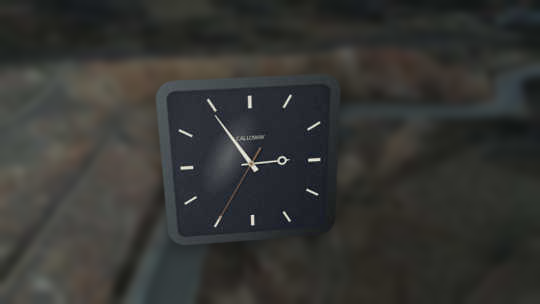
2 h 54 min 35 s
